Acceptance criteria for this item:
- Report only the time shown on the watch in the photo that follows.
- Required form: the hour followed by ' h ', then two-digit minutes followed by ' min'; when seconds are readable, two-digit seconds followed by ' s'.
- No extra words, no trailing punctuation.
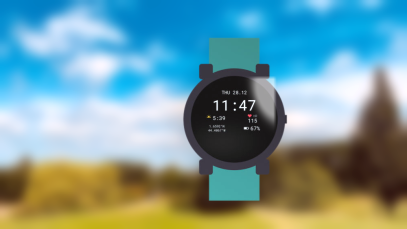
11 h 47 min
